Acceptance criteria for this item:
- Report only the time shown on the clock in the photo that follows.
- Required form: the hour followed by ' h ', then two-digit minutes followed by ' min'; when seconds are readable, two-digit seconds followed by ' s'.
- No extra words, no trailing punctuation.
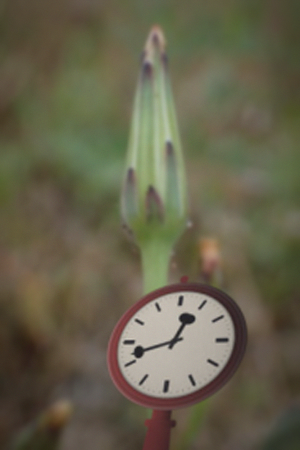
12 h 42 min
